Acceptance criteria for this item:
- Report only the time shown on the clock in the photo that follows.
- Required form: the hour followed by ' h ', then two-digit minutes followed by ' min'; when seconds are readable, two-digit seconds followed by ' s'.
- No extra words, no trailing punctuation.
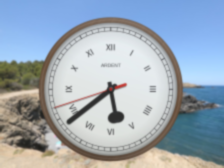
5 h 38 min 42 s
